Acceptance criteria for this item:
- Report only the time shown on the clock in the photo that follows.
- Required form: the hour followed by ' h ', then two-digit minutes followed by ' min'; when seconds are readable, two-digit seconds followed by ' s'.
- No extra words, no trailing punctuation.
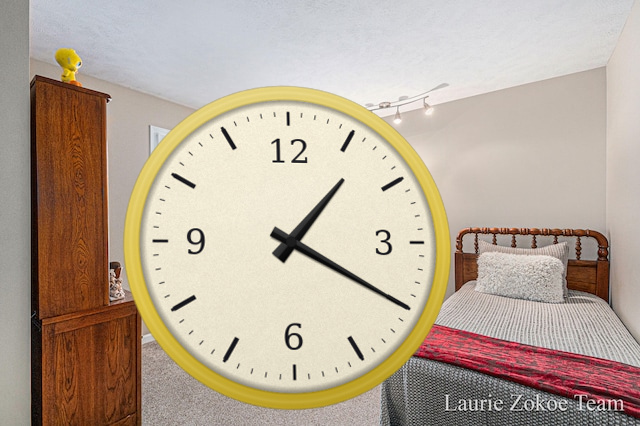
1 h 20 min
